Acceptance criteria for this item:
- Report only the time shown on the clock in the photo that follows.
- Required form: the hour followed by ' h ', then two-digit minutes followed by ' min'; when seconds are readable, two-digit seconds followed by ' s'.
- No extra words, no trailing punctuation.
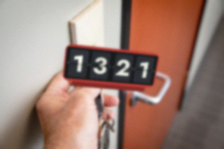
13 h 21 min
